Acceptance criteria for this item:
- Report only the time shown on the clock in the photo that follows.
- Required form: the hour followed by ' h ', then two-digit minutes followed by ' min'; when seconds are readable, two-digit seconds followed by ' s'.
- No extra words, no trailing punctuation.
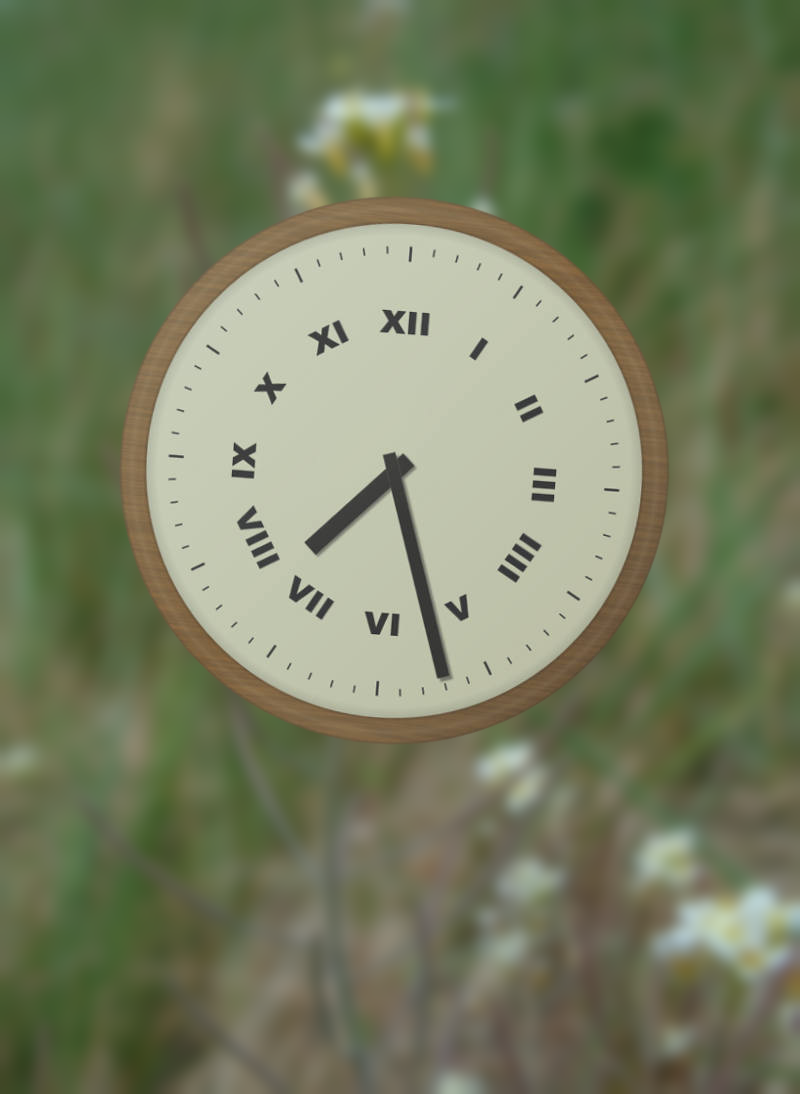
7 h 27 min
